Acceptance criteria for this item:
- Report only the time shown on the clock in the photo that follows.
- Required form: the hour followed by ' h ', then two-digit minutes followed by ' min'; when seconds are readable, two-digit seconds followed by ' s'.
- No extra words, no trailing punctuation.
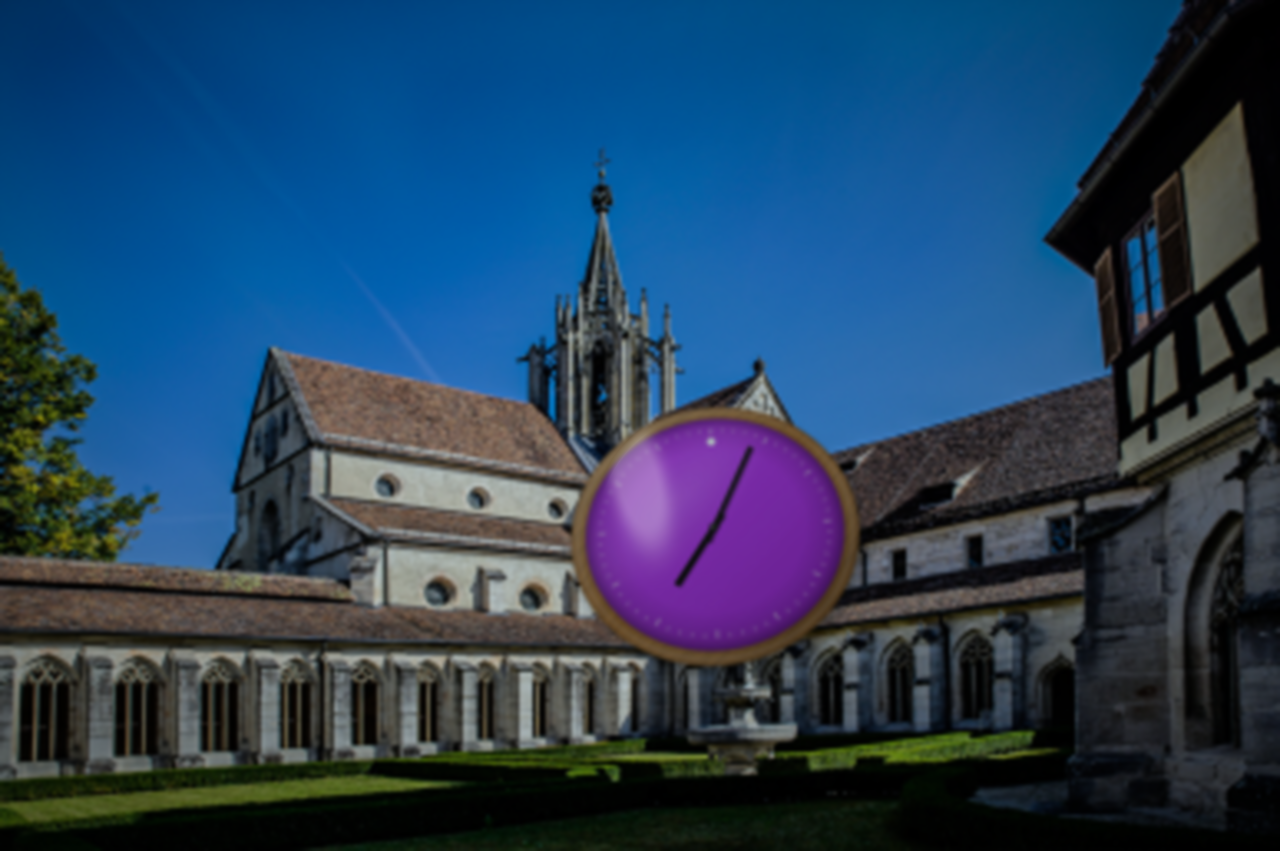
7 h 04 min
